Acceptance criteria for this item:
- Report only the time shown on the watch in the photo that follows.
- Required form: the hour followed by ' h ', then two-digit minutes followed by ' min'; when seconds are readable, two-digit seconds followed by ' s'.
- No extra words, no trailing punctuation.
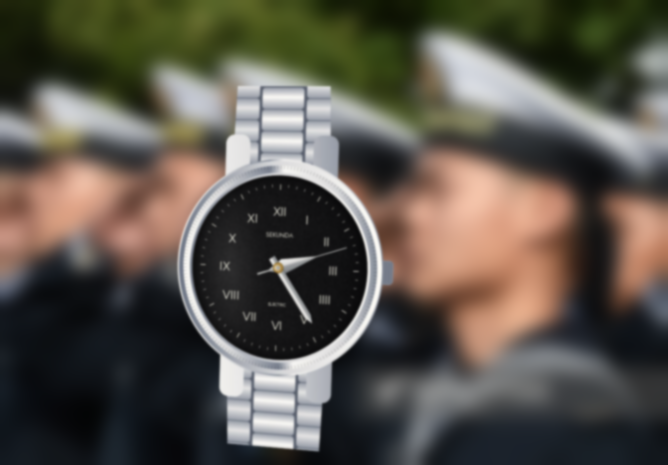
2 h 24 min 12 s
